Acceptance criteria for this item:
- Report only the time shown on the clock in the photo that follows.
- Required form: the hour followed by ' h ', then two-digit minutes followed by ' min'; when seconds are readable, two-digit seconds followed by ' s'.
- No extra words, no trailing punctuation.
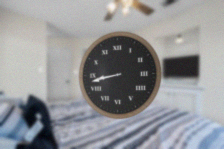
8 h 43 min
